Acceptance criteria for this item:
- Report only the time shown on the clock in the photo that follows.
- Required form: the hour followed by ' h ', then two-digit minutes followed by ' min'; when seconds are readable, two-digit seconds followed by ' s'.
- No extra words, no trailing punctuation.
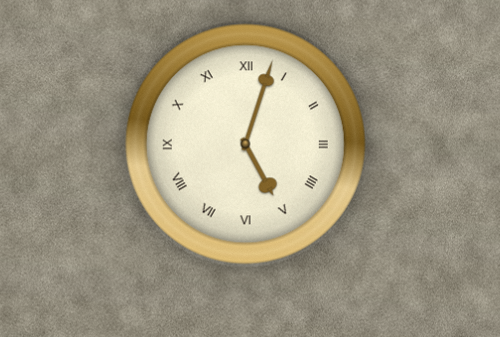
5 h 03 min
